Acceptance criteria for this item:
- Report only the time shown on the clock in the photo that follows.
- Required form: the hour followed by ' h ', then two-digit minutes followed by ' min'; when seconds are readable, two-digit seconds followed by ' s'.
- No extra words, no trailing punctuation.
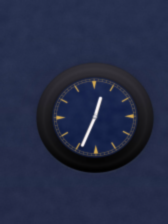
12 h 34 min
